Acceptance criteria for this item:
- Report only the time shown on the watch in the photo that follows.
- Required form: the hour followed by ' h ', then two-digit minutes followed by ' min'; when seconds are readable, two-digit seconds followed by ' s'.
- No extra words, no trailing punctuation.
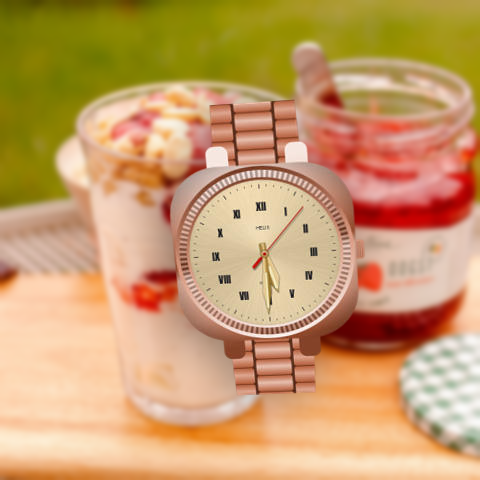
5 h 30 min 07 s
